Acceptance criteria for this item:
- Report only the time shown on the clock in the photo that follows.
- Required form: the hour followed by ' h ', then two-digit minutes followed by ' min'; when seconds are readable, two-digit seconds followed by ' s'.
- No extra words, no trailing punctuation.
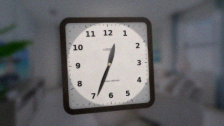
12 h 34 min
